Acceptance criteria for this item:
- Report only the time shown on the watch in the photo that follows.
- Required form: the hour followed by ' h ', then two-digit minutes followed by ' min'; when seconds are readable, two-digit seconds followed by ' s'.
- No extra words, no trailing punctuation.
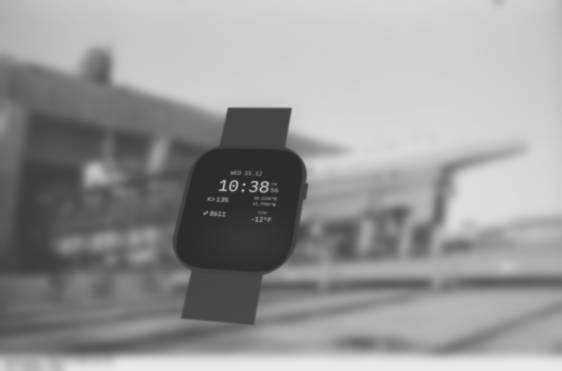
10 h 38 min
